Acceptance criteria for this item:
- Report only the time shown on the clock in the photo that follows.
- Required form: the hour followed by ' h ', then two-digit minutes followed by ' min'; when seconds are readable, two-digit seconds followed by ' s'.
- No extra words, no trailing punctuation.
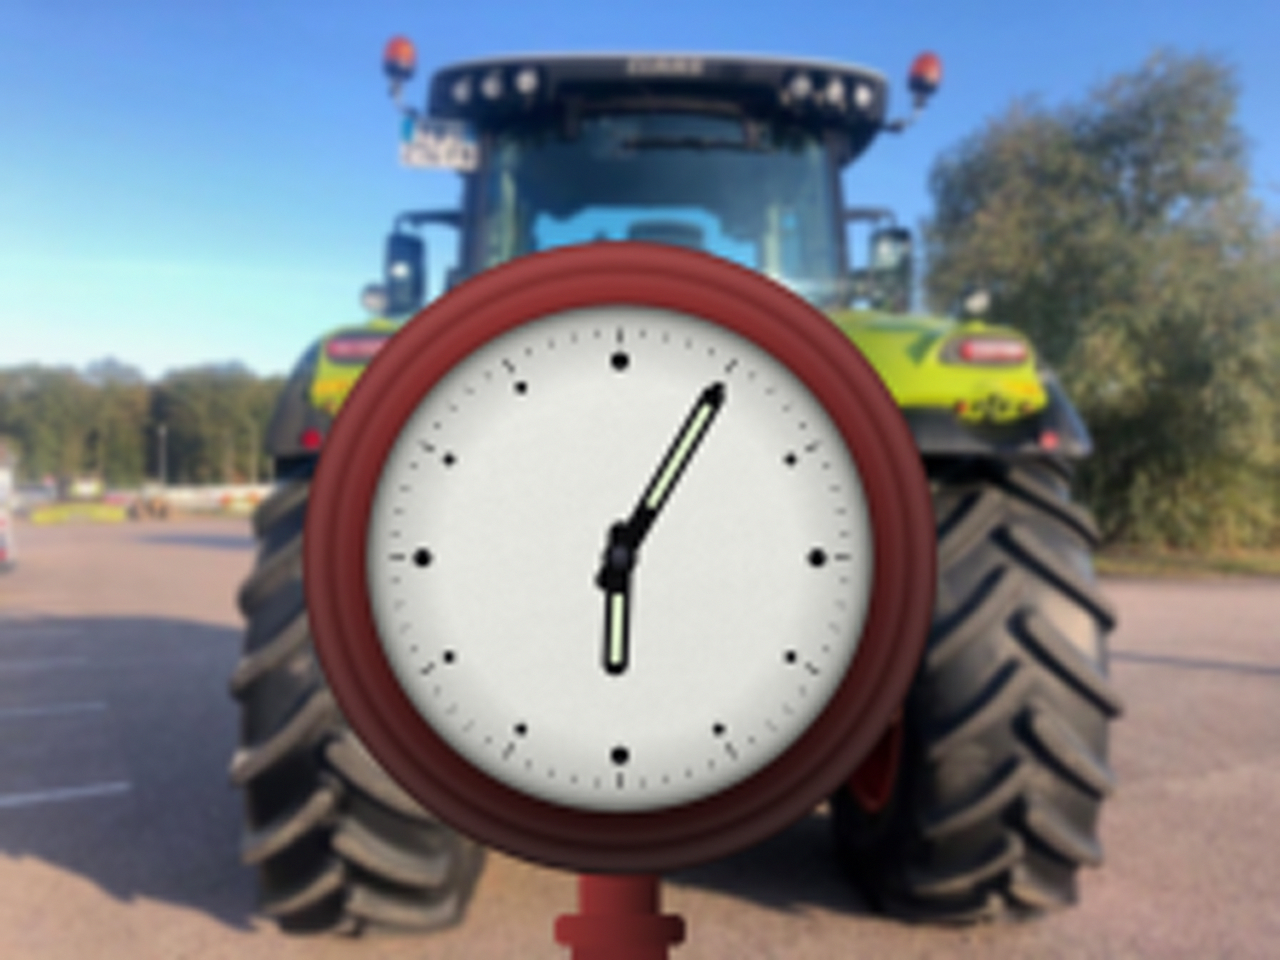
6 h 05 min
